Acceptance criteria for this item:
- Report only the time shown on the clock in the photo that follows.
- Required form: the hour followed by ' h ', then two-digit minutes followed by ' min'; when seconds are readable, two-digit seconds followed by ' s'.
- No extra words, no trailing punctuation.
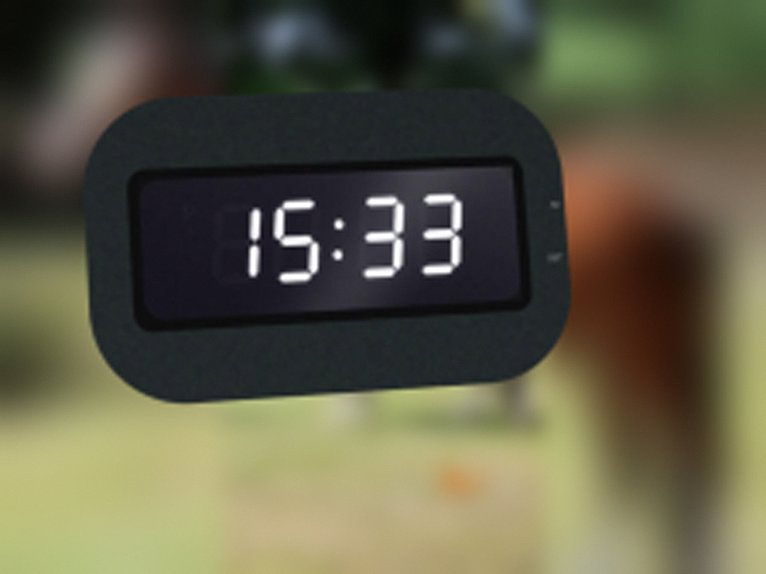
15 h 33 min
